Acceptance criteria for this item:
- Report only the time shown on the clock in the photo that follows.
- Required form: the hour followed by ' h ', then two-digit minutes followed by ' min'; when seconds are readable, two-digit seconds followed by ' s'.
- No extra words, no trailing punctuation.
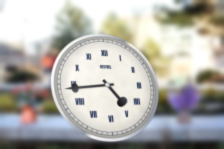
4 h 44 min
